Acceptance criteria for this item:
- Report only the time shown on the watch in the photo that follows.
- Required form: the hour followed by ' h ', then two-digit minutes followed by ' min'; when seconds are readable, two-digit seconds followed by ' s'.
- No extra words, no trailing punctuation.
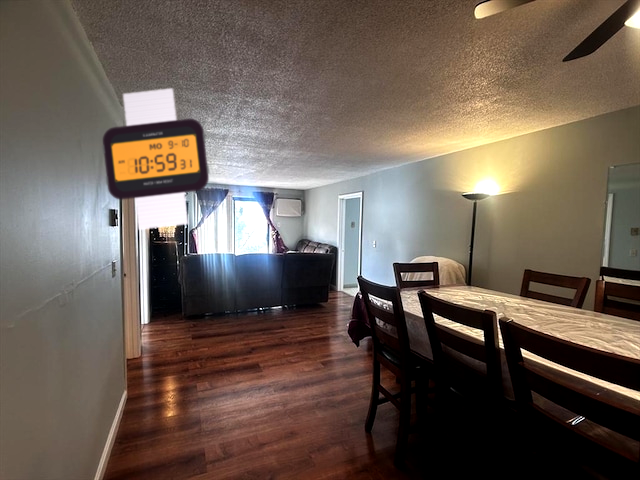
10 h 59 min
